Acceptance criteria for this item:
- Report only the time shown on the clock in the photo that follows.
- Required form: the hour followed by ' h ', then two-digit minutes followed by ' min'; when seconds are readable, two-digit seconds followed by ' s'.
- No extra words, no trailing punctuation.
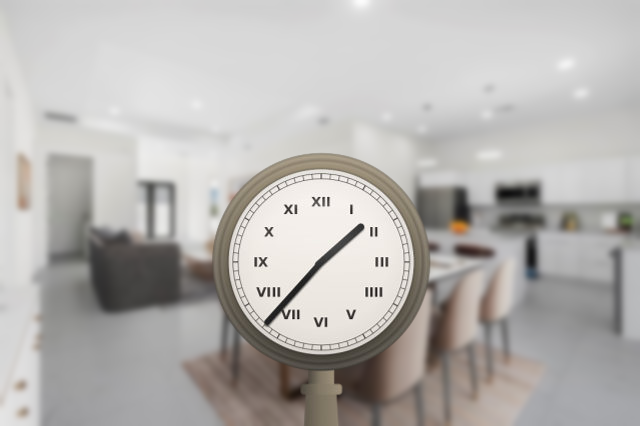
1 h 37 min
